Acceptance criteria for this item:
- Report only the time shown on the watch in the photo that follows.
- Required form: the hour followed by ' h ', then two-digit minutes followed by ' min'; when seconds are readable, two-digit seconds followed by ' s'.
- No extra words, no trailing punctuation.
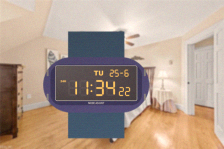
11 h 34 min 22 s
